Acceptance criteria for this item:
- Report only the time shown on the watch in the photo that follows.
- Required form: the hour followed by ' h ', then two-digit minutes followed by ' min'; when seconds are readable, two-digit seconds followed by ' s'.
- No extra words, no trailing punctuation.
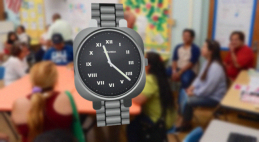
11 h 22 min
